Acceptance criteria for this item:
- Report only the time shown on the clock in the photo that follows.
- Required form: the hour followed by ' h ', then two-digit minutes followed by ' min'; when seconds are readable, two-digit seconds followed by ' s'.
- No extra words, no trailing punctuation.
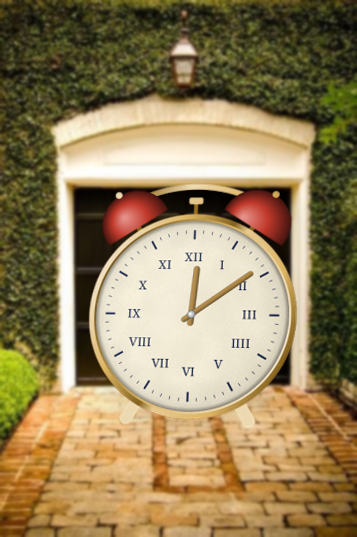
12 h 09 min
